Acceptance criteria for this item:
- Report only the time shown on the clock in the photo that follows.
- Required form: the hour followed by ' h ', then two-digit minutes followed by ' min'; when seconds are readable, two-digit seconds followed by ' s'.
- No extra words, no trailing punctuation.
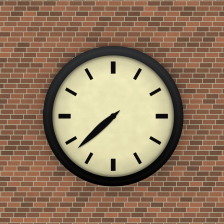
7 h 38 min
